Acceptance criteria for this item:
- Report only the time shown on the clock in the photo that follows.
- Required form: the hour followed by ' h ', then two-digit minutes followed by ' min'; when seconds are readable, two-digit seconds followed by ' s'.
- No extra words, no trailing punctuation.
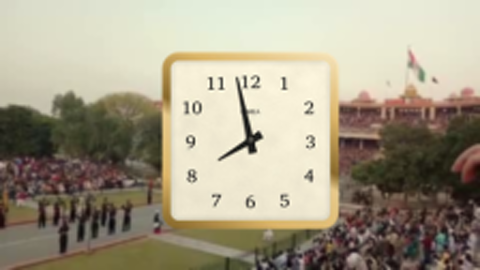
7 h 58 min
